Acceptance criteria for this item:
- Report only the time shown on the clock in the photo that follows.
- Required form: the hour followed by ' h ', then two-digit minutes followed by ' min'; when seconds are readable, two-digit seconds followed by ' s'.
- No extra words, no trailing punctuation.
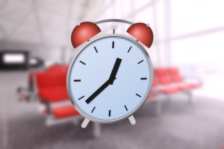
12 h 38 min
